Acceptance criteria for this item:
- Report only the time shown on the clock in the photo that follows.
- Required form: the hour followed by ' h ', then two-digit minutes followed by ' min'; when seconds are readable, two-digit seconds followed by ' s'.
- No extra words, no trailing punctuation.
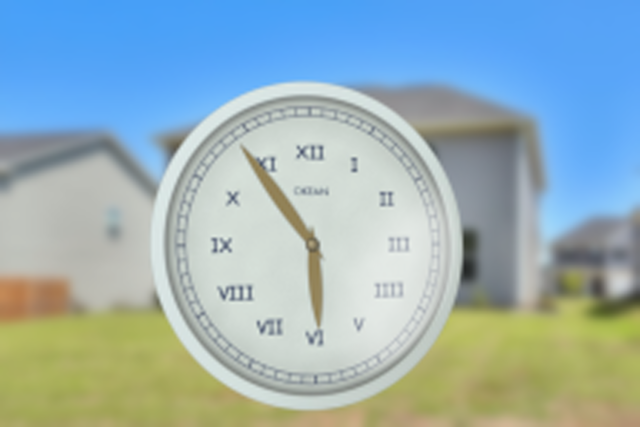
5 h 54 min
